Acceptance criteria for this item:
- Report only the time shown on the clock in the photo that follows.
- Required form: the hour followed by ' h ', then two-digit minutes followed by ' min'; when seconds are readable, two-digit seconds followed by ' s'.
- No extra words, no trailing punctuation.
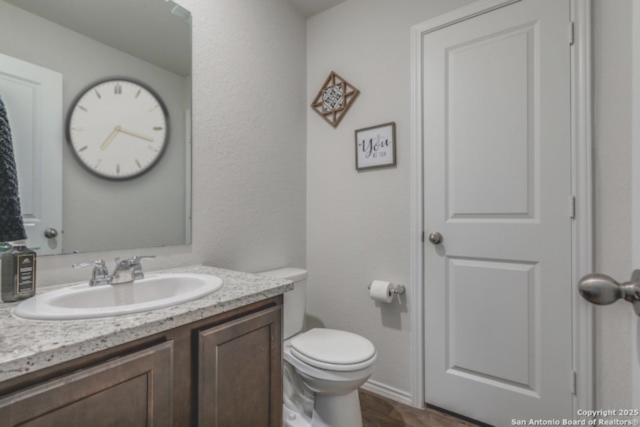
7 h 18 min
